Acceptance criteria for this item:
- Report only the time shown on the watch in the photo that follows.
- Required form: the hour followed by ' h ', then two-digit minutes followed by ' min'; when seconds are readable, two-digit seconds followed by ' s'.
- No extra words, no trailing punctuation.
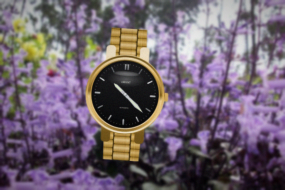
10 h 22 min
